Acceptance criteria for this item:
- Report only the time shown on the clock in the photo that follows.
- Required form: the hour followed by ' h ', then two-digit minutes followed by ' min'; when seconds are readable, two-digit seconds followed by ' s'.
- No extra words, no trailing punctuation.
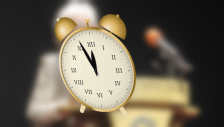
11 h 56 min
